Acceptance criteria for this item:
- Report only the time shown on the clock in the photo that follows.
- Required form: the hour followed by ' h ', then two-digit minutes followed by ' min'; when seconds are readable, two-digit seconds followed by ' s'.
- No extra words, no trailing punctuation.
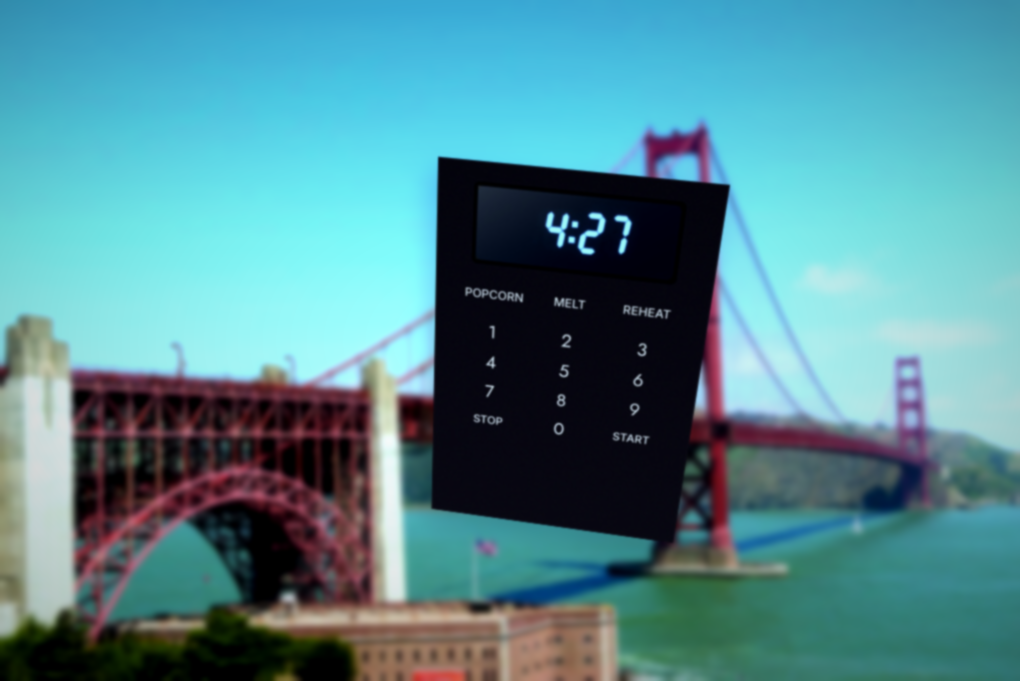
4 h 27 min
